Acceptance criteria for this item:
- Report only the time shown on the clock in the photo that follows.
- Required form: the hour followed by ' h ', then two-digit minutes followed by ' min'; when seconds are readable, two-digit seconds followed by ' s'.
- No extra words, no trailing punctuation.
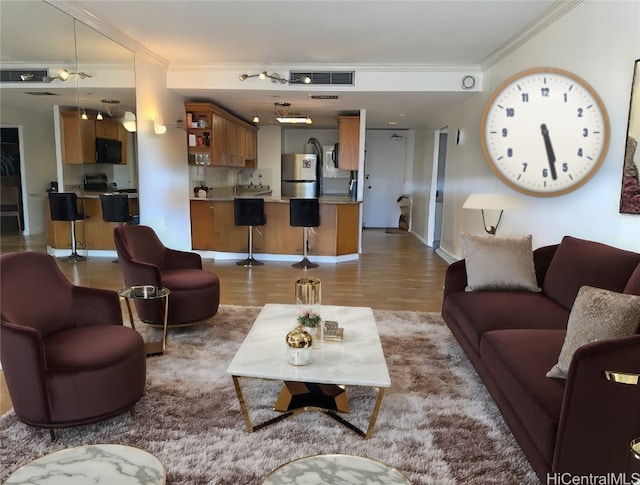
5 h 28 min
